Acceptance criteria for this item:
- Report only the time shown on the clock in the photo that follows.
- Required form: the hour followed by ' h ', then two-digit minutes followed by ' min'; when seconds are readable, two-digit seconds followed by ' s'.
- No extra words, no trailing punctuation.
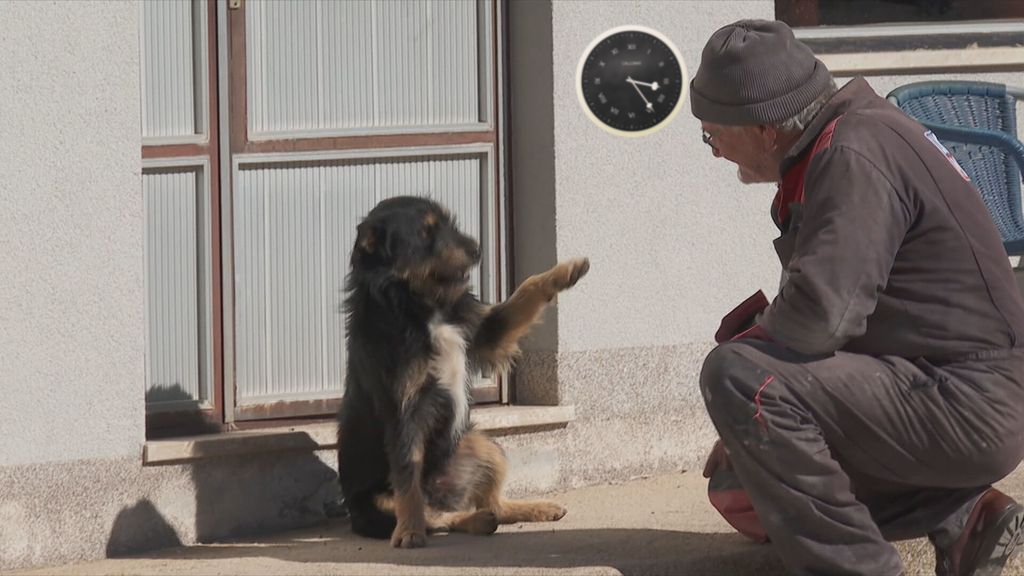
3 h 24 min
